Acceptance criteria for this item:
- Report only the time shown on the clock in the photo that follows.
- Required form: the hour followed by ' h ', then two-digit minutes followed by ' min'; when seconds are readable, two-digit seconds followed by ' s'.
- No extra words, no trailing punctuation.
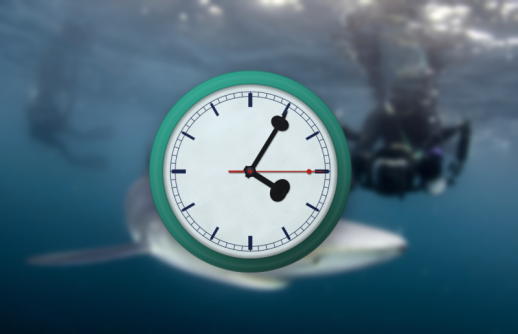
4 h 05 min 15 s
